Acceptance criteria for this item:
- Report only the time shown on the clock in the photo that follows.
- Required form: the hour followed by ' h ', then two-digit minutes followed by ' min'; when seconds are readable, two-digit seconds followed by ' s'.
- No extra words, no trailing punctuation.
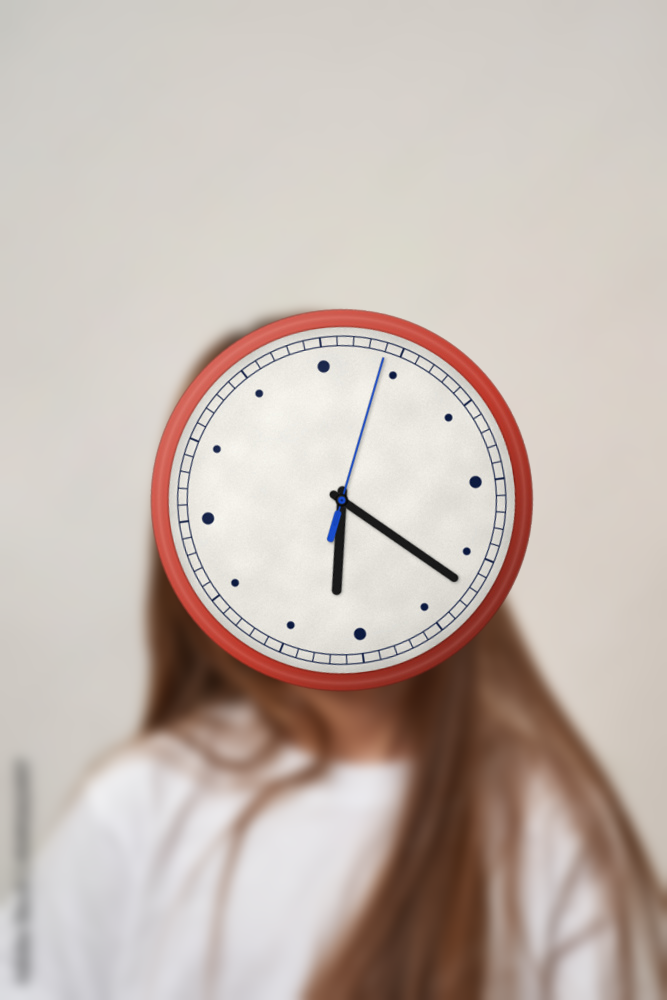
6 h 22 min 04 s
